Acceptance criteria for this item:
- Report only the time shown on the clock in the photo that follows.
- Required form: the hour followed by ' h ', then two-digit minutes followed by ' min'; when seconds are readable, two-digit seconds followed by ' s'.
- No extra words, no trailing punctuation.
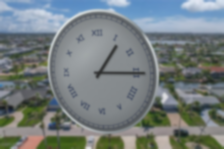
1 h 15 min
